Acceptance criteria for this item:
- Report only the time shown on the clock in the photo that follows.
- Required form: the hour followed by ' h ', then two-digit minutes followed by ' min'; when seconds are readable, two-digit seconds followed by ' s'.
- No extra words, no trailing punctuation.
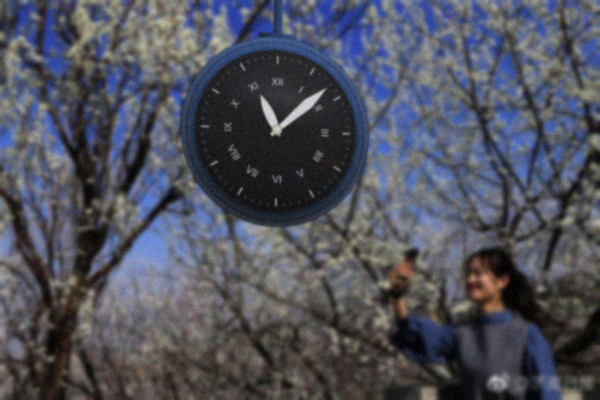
11 h 08 min
